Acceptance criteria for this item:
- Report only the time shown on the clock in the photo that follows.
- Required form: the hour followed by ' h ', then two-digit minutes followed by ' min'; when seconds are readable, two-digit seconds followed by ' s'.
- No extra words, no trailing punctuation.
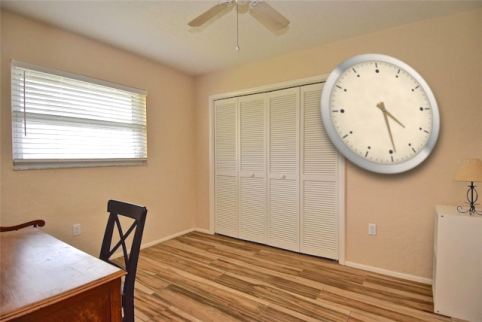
4 h 29 min
